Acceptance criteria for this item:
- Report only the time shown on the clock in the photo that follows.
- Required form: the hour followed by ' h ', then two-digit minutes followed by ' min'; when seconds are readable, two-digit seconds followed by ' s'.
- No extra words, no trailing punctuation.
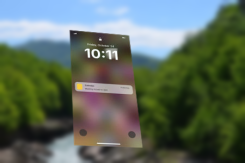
10 h 11 min
